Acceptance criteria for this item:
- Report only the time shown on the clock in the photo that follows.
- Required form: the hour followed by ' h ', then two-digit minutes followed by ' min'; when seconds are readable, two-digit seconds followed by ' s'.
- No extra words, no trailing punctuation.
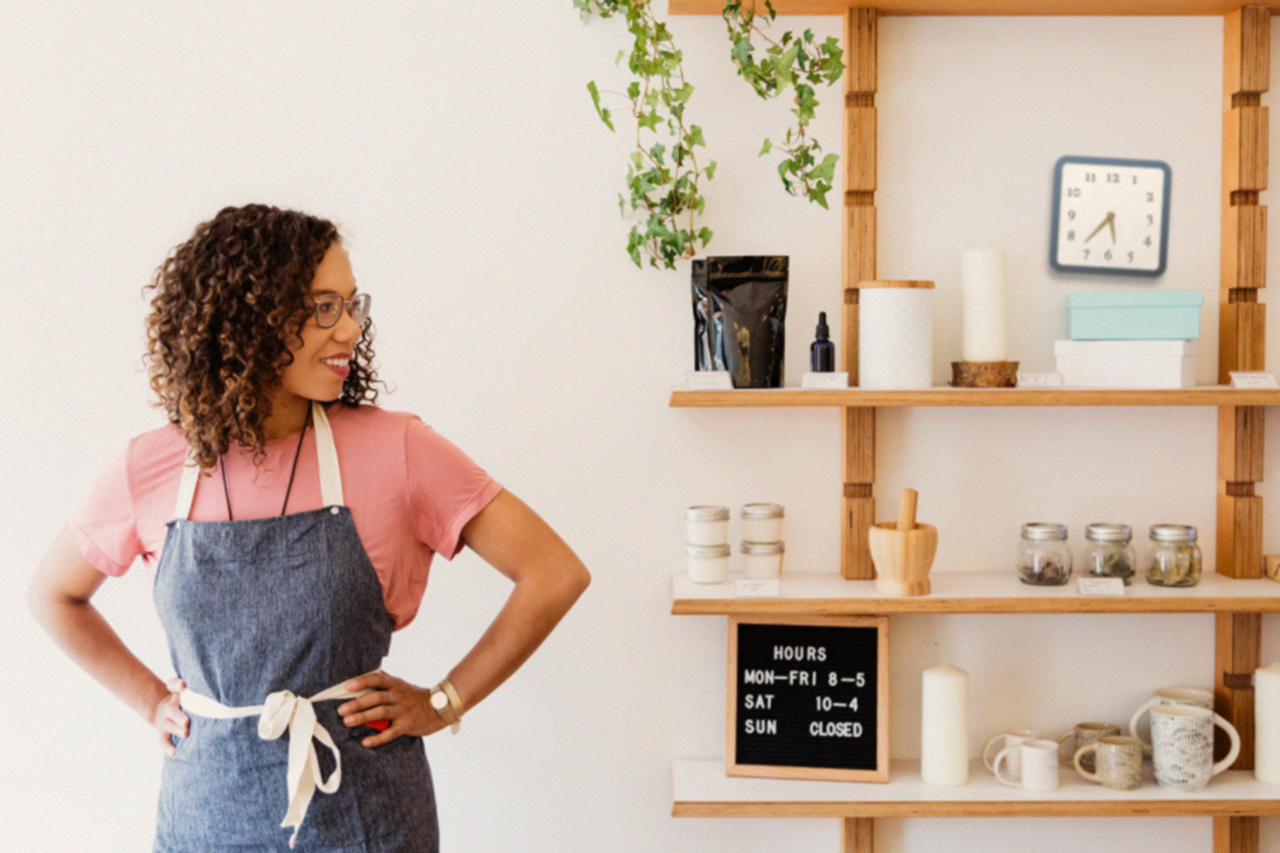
5 h 37 min
